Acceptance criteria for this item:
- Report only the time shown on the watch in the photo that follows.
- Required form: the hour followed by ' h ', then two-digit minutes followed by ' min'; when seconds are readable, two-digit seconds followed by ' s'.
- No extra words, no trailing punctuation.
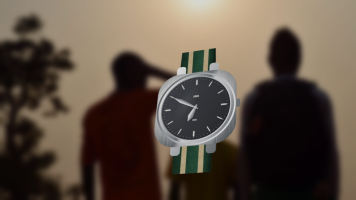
6 h 50 min
